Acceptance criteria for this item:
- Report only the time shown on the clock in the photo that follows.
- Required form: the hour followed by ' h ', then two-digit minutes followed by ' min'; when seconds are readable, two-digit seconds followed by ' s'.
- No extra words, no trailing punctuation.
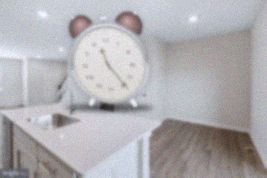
11 h 24 min
